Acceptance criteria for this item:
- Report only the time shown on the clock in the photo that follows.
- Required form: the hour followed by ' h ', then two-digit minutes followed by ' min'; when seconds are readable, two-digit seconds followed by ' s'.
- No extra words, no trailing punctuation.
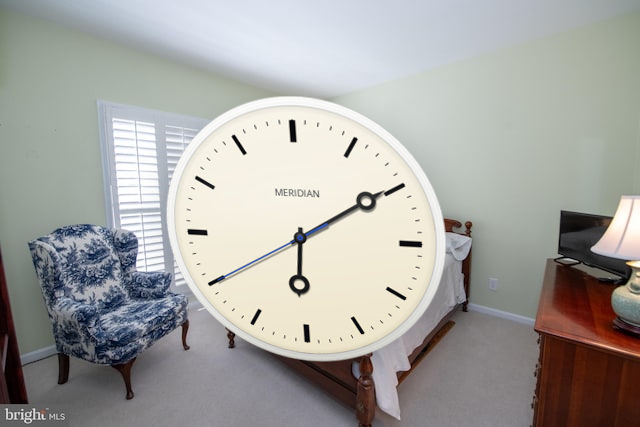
6 h 09 min 40 s
